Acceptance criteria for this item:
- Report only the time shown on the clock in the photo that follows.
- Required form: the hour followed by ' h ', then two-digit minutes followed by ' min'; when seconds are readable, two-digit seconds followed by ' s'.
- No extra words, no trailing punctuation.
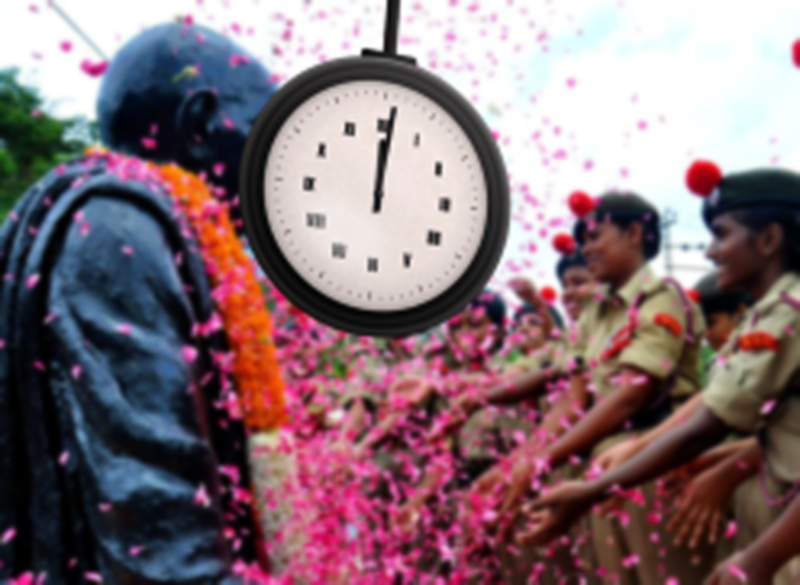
12 h 01 min
